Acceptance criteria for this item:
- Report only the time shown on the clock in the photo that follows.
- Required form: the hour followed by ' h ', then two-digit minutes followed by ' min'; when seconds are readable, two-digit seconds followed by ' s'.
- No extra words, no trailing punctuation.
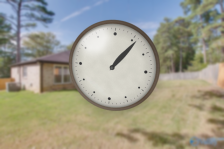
1 h 06 min
